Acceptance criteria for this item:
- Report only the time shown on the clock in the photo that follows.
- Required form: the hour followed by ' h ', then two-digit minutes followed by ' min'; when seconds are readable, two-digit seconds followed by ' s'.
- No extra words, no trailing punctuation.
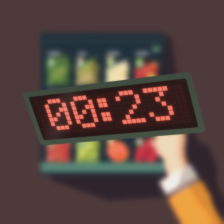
0 h 23 min
